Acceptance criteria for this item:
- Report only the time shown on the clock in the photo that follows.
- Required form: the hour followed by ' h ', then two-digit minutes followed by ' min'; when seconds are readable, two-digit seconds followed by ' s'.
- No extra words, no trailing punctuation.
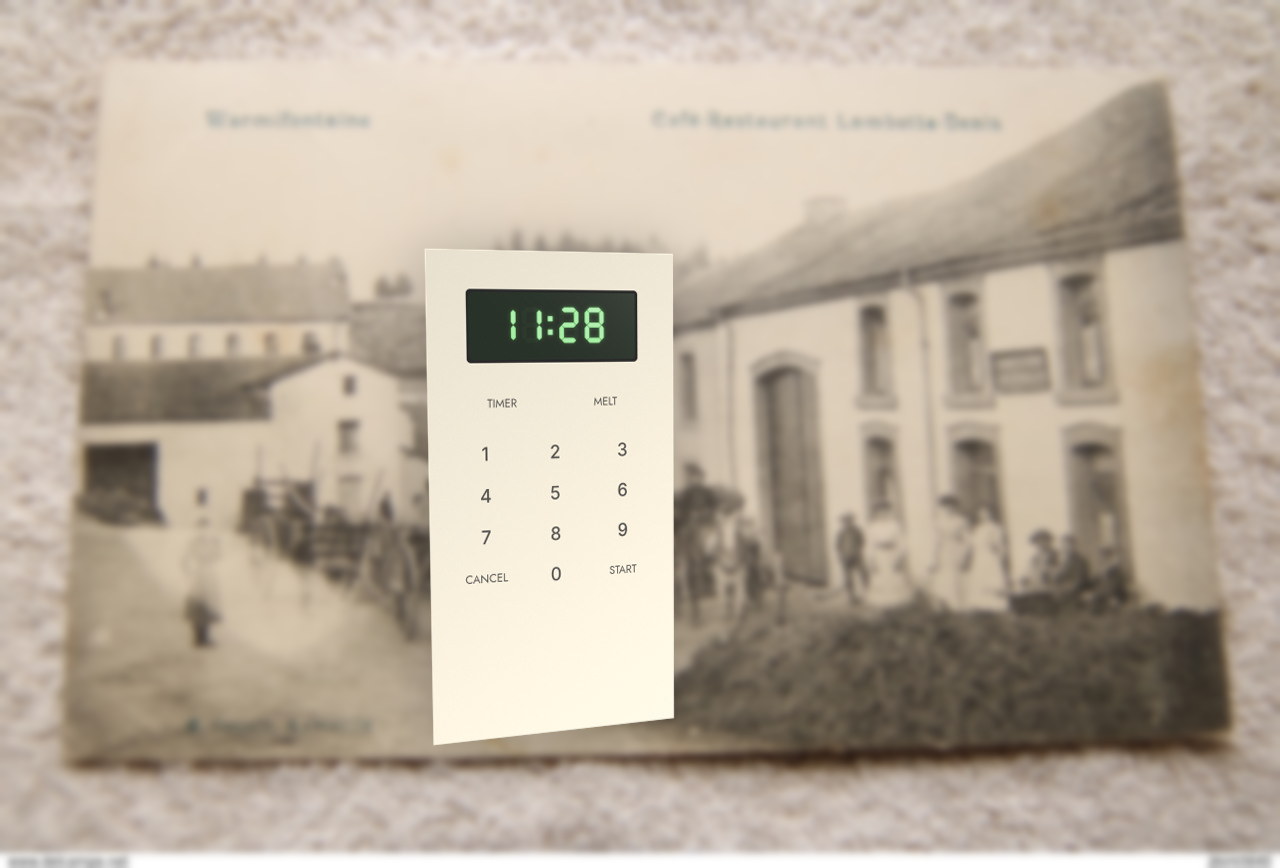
11 h 28 min
